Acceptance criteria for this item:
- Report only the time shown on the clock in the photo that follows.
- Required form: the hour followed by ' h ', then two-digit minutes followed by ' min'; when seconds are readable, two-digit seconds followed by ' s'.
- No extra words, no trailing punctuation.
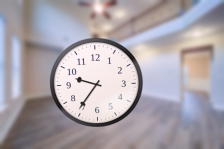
9 h 36 min
